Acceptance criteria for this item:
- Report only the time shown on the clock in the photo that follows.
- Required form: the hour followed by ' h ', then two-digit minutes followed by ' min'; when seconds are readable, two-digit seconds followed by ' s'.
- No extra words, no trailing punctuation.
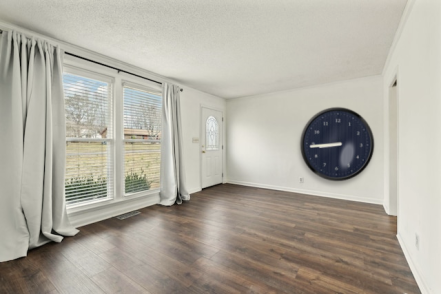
8 h 44 min
